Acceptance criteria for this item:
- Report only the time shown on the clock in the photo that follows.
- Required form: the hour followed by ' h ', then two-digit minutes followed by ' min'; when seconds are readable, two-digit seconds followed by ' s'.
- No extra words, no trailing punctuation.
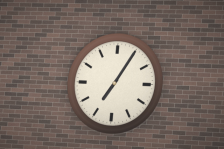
7 h 05 min
